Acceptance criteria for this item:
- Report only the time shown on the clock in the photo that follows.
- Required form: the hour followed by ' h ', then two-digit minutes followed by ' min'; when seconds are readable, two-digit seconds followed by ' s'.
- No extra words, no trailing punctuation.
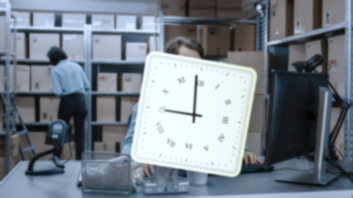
8 h 59 min
